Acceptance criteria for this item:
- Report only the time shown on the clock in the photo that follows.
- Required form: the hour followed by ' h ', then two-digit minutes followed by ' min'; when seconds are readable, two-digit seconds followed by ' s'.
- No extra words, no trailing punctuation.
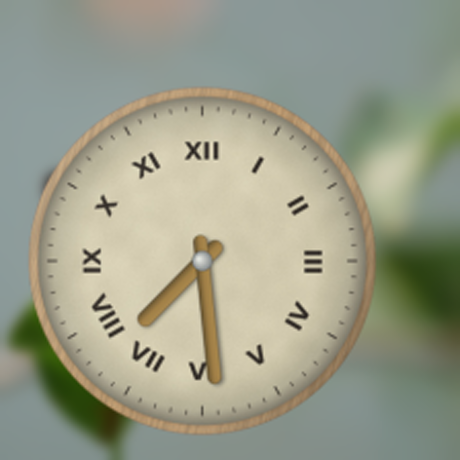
7 h 29 min
